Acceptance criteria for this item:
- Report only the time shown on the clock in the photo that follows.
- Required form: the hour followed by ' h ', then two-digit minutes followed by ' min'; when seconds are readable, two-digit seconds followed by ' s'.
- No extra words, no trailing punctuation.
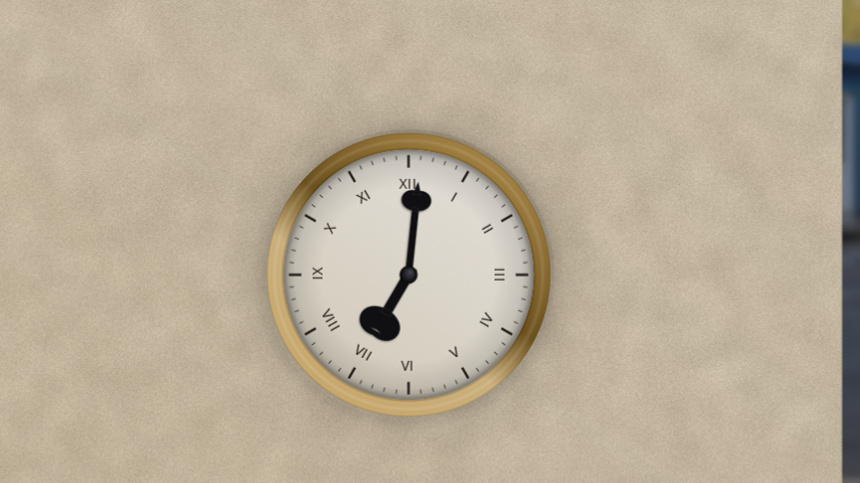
7 h 01 min
